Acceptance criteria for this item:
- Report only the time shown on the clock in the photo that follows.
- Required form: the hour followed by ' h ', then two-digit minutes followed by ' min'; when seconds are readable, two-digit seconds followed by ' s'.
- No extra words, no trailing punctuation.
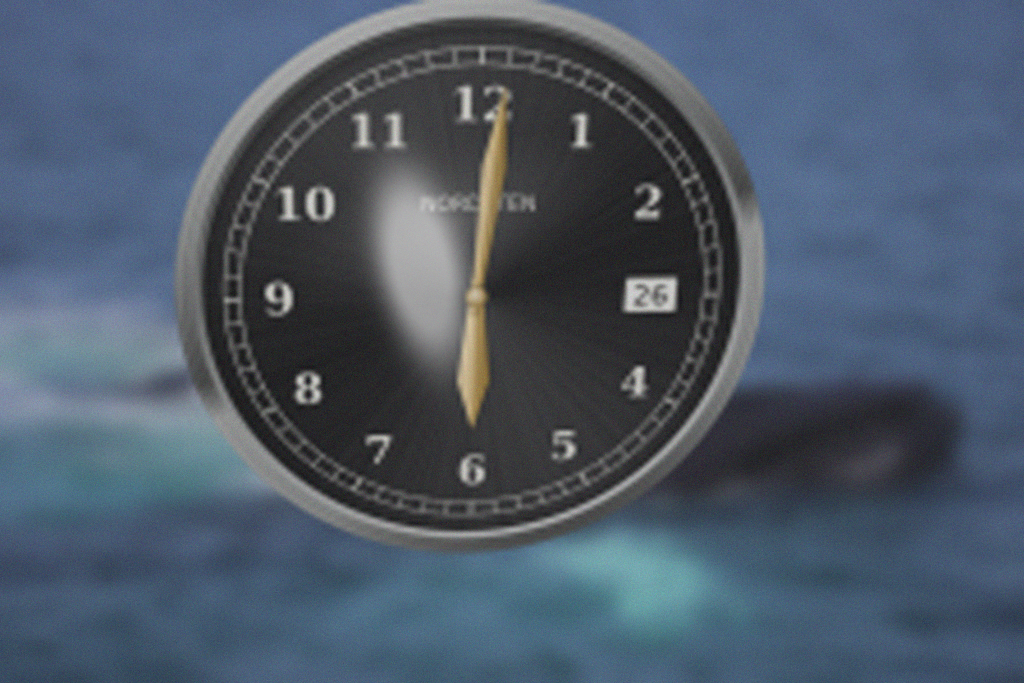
6 h 01 min
